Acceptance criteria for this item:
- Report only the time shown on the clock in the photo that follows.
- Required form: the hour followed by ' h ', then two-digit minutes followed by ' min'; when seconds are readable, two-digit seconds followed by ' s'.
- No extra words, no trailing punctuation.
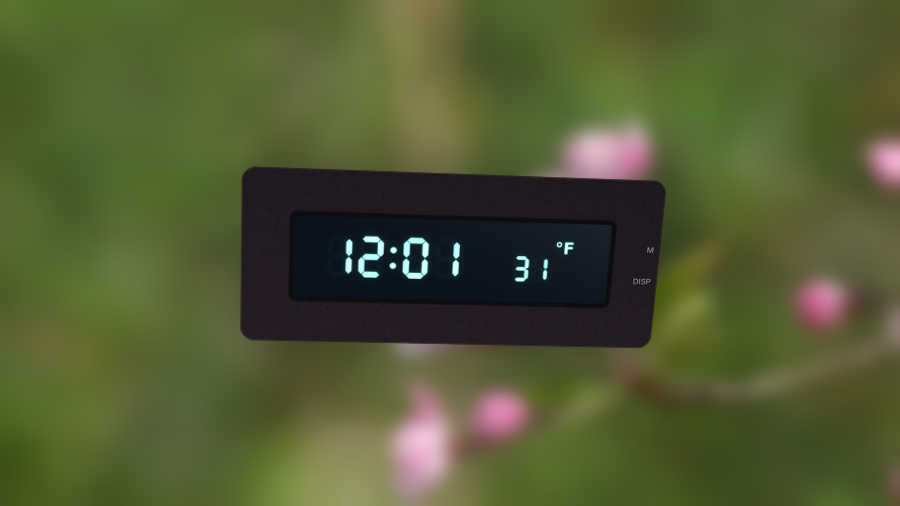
12 h 01 min
